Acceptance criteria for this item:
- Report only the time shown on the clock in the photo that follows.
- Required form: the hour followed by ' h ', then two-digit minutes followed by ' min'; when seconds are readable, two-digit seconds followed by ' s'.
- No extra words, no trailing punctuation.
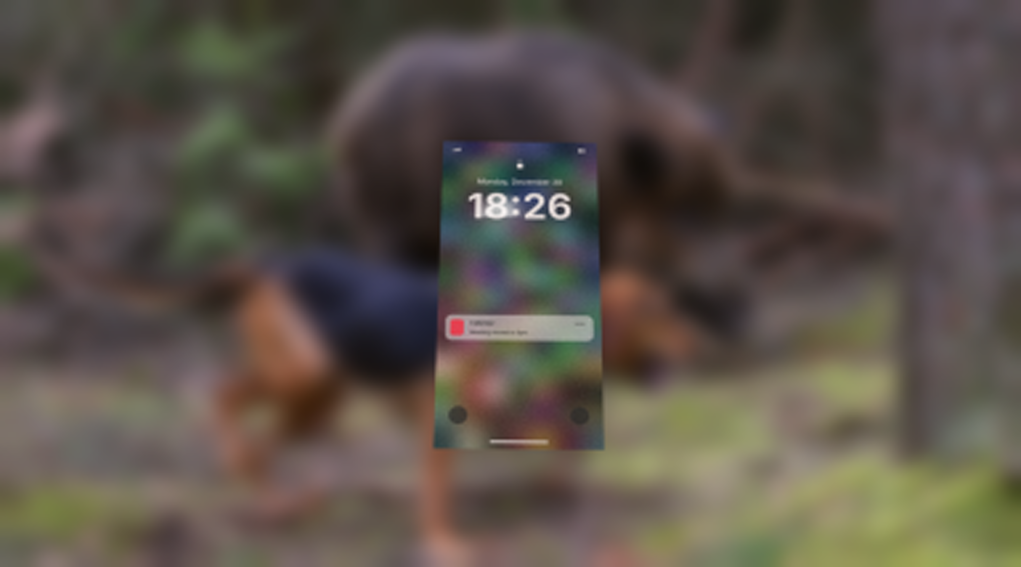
18 h 26 min
